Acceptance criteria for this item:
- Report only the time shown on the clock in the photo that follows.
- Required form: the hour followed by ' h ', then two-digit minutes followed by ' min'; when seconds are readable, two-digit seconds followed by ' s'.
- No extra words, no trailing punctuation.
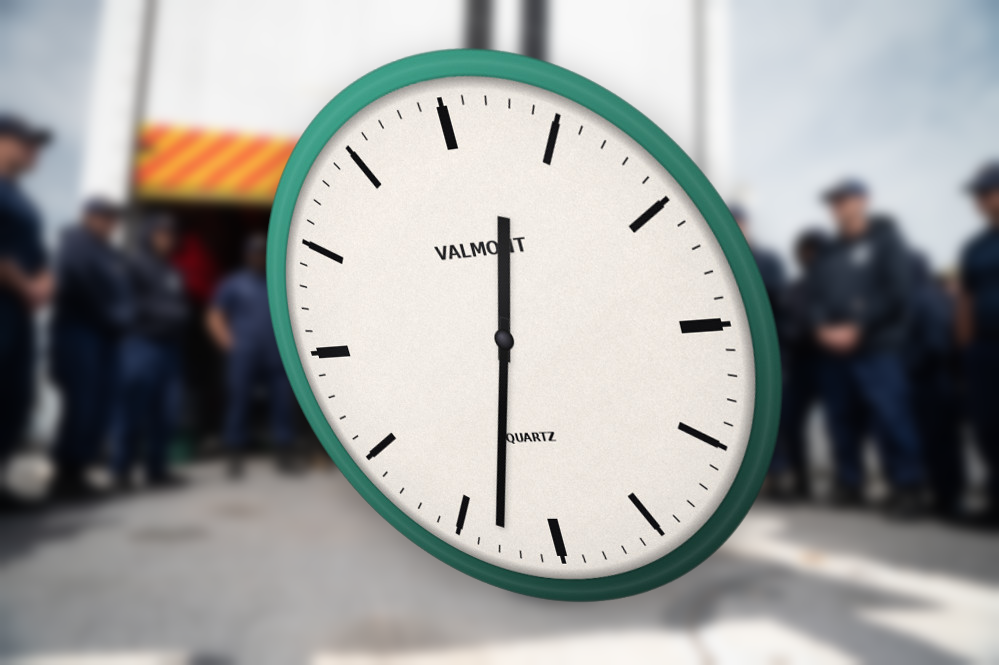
12 h 33 min
